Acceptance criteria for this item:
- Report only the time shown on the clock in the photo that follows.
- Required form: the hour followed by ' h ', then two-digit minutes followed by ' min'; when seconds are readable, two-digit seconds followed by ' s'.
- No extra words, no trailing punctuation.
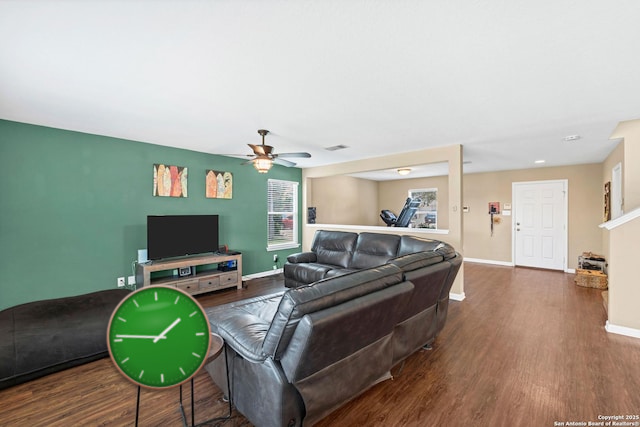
1 h 46 min
